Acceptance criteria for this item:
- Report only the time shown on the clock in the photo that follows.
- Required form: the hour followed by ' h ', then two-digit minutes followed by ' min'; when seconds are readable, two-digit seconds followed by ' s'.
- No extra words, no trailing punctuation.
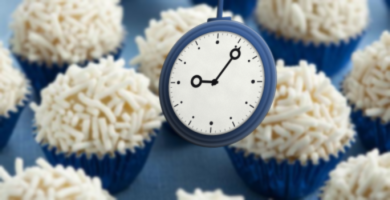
9 h 06 min
